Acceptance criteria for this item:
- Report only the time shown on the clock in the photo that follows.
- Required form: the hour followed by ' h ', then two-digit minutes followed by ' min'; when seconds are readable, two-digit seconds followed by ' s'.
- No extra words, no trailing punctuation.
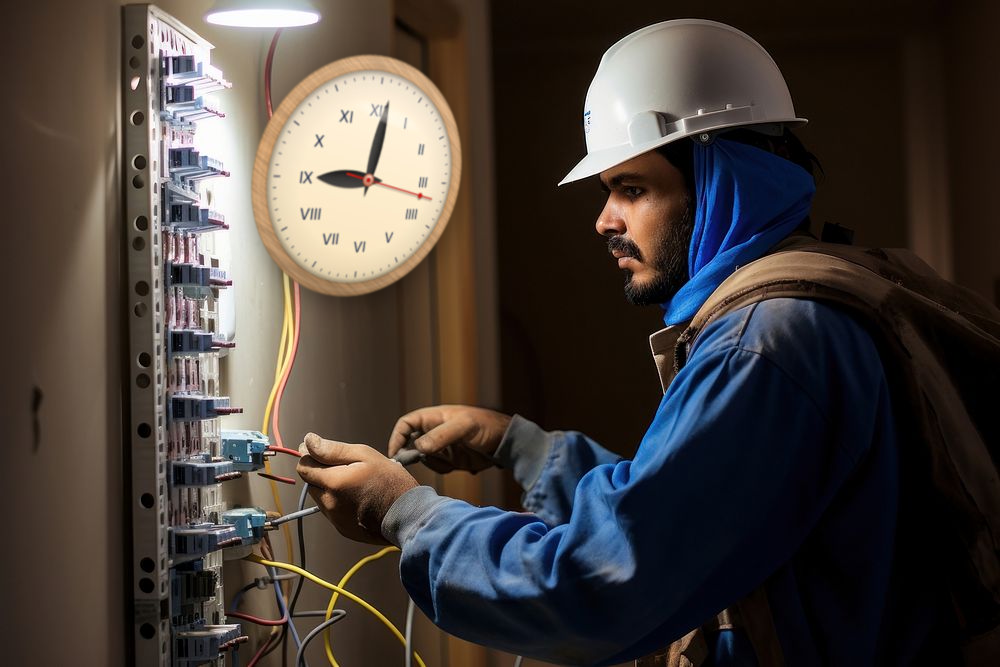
9 h 01 min 17 s
